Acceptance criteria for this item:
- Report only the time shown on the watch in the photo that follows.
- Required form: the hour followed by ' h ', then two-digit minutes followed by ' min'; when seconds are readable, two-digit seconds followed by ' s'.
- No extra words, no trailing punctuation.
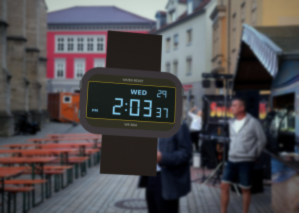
2 h 03 min 37 s
